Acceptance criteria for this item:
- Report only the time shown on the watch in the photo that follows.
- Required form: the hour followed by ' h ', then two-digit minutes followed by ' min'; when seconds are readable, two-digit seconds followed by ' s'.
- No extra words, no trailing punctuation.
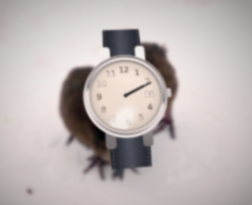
2 h 11 min
